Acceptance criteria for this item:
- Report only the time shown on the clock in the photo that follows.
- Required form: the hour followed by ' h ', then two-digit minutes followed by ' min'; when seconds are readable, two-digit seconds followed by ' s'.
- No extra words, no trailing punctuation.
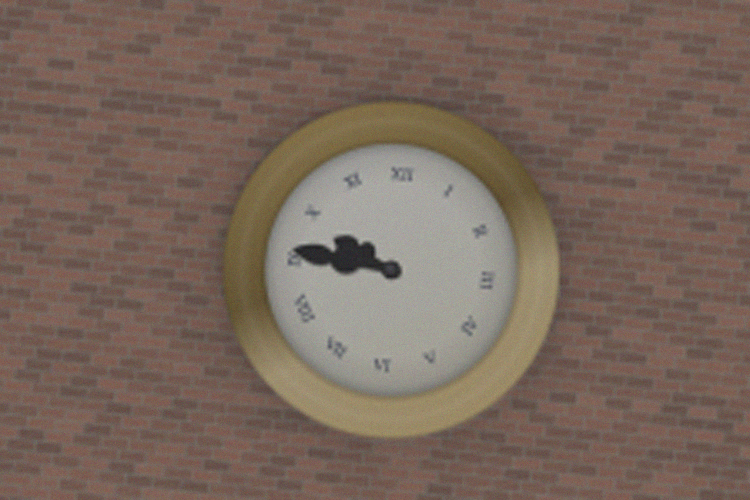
9 h 46 min
